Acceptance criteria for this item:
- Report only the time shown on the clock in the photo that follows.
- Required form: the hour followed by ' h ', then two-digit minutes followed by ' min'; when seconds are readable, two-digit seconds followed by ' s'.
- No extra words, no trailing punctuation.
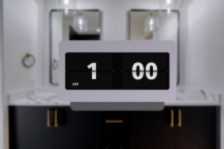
1 h 00 min
